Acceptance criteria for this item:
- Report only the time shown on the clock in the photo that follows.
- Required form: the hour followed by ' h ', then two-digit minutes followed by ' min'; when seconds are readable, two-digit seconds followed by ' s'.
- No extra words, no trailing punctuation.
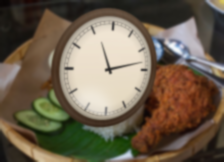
11 h 13 min
